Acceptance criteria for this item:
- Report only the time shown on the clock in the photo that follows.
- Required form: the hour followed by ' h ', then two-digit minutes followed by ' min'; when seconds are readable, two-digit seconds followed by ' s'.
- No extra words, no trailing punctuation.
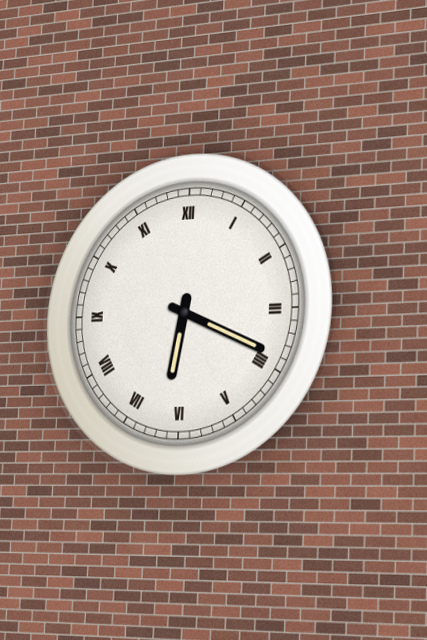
6 h 19 min
